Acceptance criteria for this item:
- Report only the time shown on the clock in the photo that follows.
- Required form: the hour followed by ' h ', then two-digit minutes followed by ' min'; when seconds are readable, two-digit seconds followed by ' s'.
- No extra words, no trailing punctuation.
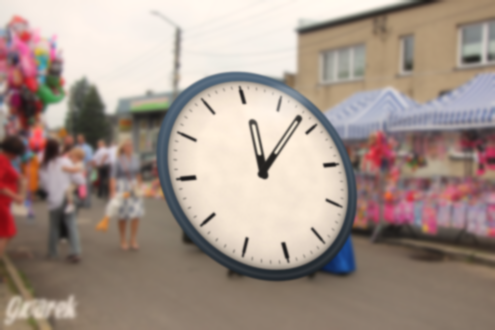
12 h 08 min
